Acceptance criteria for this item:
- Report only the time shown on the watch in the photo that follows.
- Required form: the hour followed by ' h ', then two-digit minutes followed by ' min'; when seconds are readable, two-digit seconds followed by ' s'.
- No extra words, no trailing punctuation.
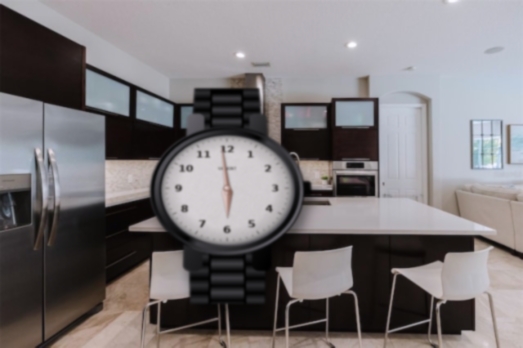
5 h 59 min
